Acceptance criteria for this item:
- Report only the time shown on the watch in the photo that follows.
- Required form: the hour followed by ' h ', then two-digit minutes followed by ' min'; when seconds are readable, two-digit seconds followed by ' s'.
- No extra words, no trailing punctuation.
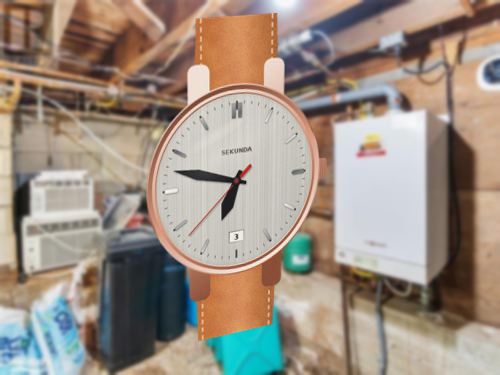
6 h 47 min 38 s
